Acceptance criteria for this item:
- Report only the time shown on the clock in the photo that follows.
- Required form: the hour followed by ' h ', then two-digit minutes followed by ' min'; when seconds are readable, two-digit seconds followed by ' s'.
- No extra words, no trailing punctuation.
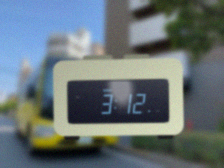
3 h 12 min
